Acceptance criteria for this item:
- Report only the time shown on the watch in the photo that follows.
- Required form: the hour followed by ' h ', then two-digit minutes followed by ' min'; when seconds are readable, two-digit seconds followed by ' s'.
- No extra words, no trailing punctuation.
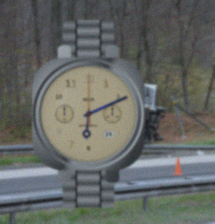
6 h 11 min
